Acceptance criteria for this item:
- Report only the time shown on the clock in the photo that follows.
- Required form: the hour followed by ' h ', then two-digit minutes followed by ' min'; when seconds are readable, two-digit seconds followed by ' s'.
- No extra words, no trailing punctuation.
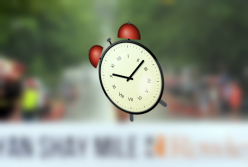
10 h 12 min
